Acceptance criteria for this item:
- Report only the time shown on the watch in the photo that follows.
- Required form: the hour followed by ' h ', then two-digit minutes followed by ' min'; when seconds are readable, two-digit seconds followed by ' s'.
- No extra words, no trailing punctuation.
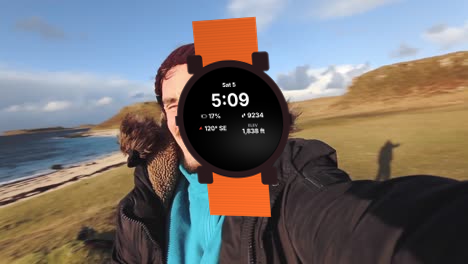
5 h 09 min
